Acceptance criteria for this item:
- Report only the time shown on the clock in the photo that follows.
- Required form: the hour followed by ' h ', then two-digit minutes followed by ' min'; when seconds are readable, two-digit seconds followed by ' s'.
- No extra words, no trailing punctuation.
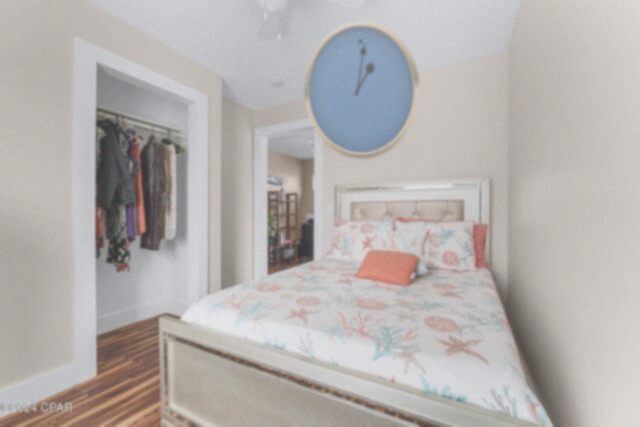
1 h 01 min
